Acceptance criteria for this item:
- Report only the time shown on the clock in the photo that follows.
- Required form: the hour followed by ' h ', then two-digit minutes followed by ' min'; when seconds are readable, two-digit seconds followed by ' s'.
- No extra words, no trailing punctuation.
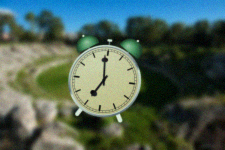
6 h 59 min
